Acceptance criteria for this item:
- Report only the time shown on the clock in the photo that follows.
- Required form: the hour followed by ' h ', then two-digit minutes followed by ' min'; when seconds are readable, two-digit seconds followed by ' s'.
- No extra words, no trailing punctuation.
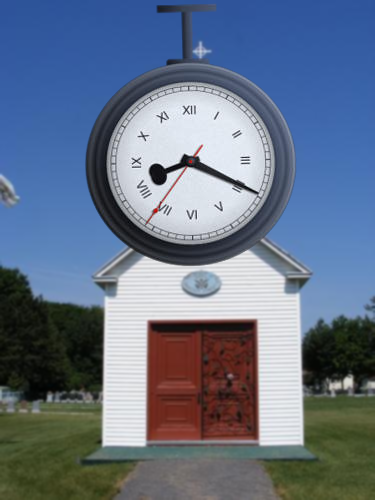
8 h 19 min 36 s
